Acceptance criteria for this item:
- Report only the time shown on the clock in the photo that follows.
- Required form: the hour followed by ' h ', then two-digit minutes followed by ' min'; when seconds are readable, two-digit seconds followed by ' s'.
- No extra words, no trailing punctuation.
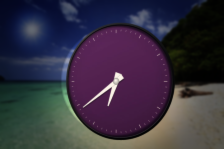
6 h 39 min
